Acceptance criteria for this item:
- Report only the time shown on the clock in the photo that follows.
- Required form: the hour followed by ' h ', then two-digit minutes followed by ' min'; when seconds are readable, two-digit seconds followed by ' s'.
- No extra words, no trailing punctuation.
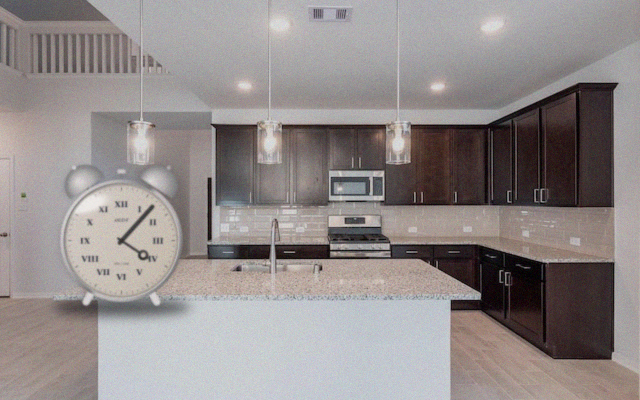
4 h 07 min
